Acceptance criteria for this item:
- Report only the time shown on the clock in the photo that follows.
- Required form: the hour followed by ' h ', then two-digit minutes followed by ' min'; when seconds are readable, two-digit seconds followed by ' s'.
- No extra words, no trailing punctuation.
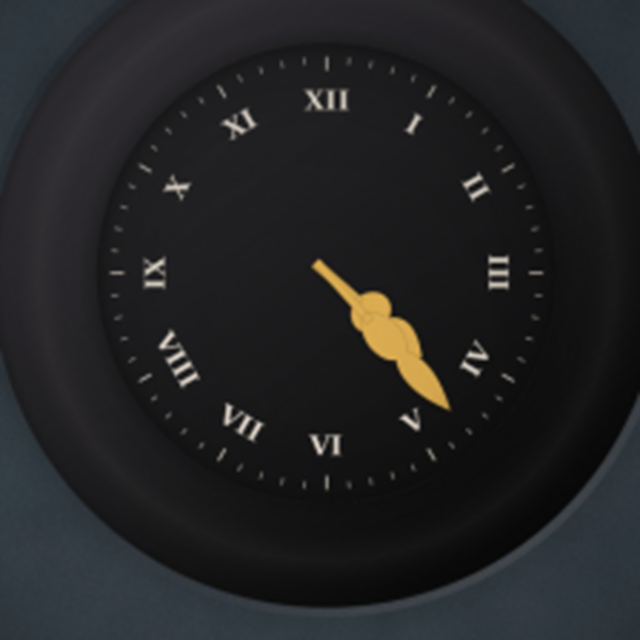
4 h 23 min
